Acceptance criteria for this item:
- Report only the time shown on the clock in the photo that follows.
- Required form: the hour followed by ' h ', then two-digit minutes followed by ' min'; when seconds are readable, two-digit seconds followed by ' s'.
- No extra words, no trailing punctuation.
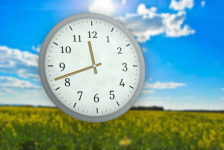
11 h 42 min
